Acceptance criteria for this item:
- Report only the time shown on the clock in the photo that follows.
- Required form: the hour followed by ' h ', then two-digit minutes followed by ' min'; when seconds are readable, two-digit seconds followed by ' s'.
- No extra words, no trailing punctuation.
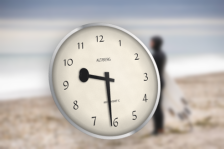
9 h 31 min
